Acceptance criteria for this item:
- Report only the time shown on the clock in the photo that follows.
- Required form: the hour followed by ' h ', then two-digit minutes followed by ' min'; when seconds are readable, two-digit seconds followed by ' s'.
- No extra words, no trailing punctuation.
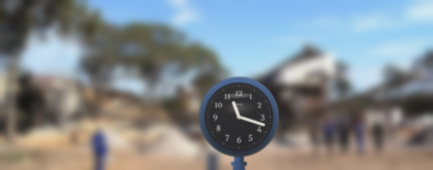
11 h 18 min
